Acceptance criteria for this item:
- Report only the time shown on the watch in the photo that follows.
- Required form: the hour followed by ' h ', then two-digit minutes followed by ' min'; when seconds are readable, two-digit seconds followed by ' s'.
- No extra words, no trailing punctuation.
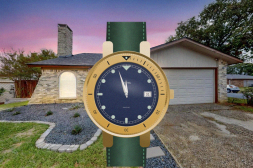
11 h 57 min
